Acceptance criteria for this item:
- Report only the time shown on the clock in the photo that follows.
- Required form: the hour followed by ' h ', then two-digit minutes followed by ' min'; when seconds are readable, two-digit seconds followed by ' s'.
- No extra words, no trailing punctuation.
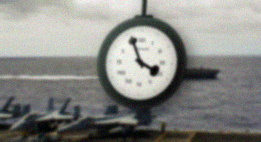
3 h 56 min
